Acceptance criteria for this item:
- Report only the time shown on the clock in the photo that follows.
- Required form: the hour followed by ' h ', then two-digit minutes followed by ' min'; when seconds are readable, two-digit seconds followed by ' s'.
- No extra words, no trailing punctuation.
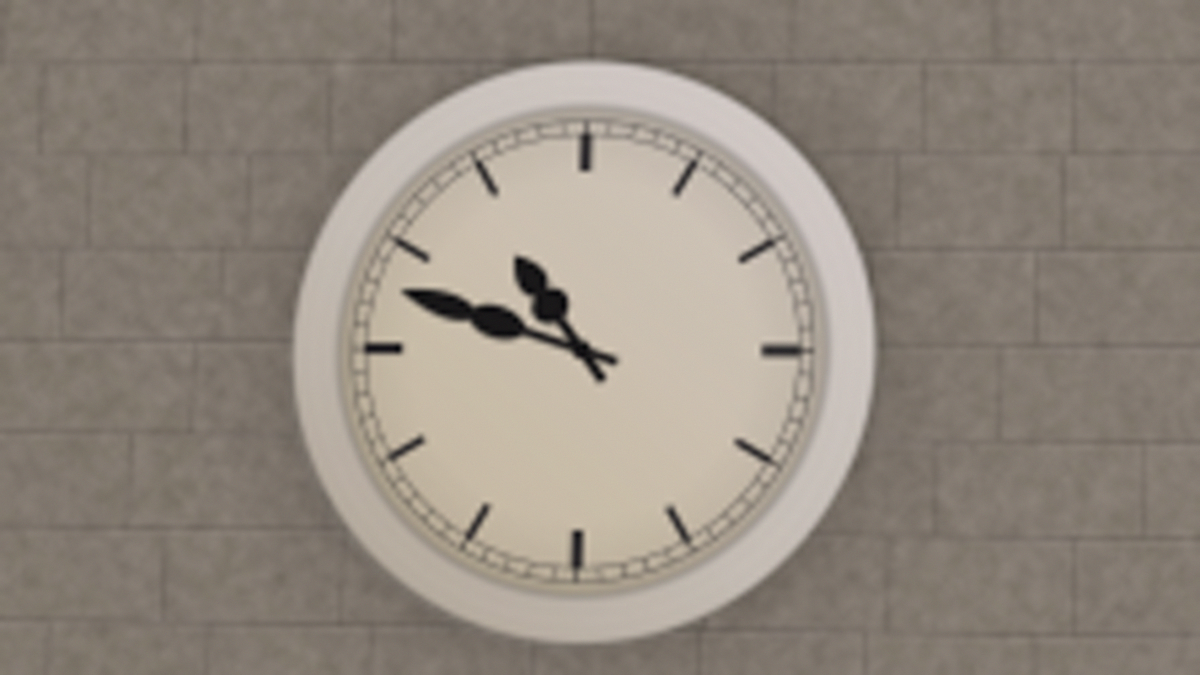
10 h 48 min
